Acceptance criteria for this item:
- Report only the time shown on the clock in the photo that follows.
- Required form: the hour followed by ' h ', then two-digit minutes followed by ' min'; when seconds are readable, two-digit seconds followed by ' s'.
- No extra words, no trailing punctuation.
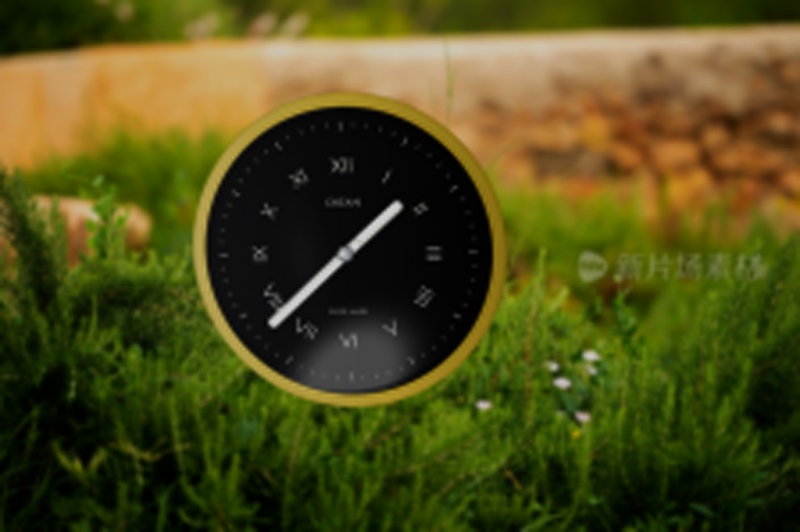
1 h 38 min
